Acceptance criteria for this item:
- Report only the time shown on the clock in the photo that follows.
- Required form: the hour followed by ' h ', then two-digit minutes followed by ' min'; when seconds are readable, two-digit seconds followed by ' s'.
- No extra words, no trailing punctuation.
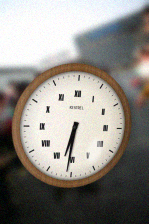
6 h 31 min
